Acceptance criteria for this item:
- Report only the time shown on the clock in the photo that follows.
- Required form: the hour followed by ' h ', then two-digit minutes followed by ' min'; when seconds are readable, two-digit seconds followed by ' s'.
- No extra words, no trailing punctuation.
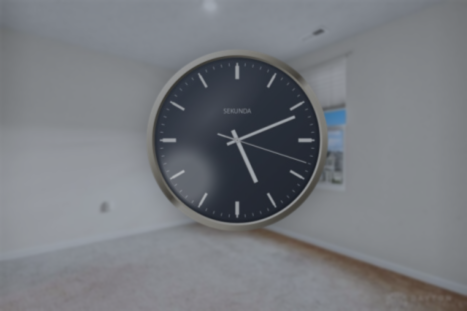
5 h 11 min 18 s
